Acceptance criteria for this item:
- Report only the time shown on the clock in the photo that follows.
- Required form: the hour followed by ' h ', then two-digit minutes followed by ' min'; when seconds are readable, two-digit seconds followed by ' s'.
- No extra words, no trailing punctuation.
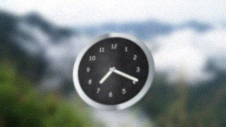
7 h 19 min
